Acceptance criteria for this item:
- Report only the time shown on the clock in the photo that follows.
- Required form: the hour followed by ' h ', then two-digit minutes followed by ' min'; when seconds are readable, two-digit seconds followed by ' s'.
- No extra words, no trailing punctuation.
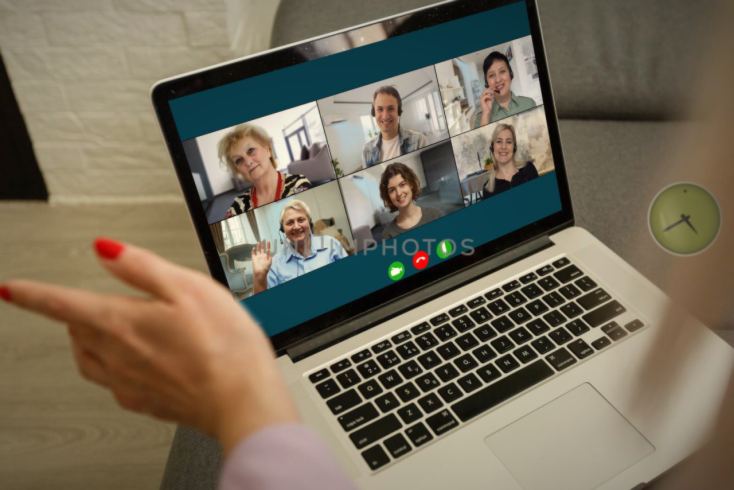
4 h 40 min
